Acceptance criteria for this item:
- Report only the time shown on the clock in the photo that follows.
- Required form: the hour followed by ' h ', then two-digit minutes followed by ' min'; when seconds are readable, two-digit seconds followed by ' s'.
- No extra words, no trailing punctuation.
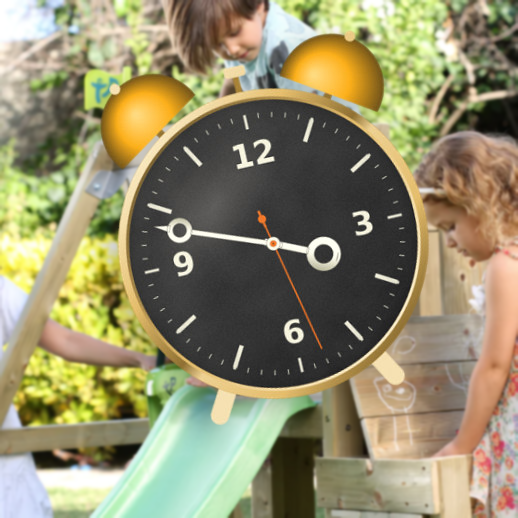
3 h 48 min 28 s
